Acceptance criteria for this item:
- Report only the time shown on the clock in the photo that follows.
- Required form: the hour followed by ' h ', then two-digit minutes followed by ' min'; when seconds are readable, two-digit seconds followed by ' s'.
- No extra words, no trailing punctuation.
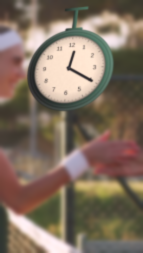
12 h 20 min
